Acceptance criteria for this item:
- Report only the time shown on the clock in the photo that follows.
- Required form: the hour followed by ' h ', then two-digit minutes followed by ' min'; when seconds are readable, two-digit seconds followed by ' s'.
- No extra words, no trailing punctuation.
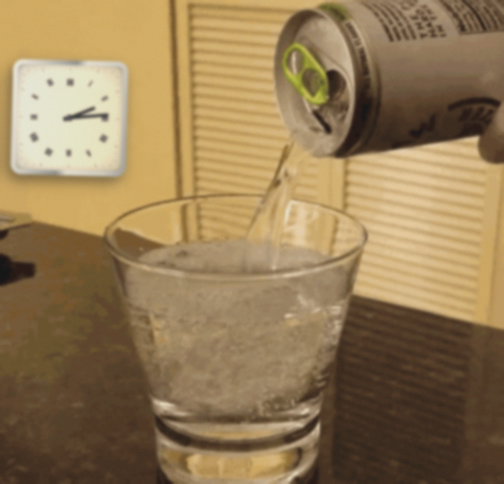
2 h 14 min
